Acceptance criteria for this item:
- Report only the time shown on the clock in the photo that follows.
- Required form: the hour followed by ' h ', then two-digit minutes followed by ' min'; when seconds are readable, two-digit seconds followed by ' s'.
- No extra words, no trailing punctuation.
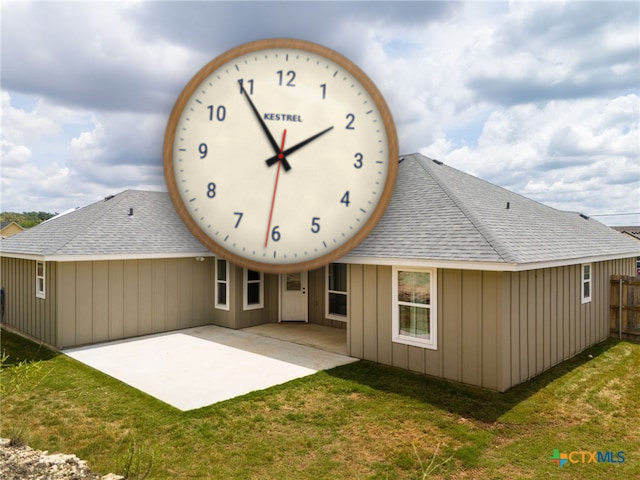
1 h 54 min 31 s
